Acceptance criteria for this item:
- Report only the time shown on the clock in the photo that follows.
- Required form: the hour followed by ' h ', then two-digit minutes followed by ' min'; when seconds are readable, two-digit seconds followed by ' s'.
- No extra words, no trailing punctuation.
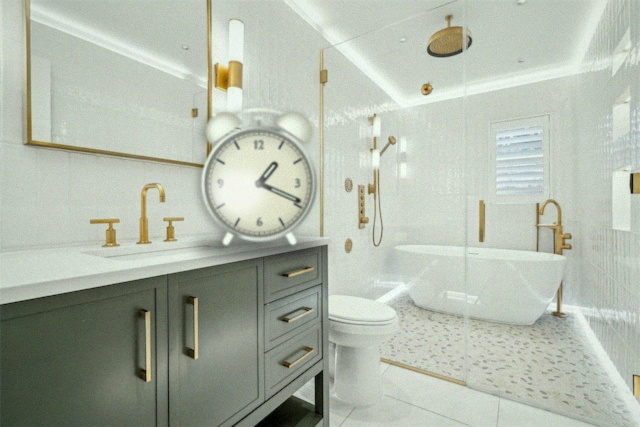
1 h 19 min
